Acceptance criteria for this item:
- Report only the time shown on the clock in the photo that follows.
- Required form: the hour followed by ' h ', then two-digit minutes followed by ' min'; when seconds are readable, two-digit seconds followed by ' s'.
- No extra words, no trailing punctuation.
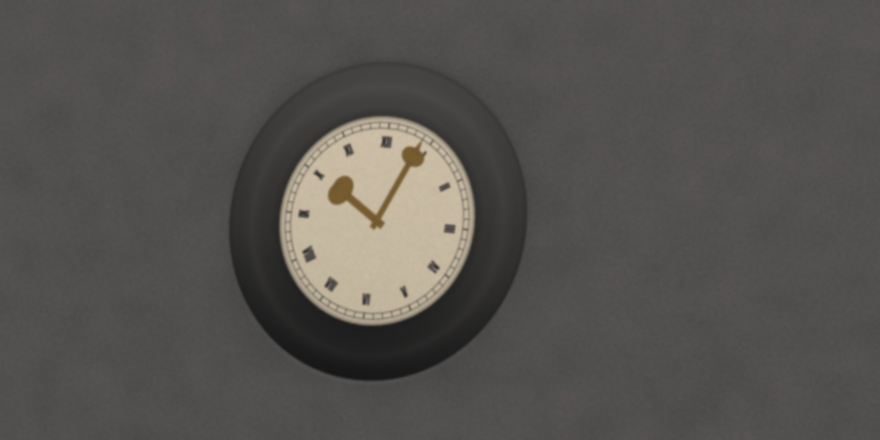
10 h 04 min
